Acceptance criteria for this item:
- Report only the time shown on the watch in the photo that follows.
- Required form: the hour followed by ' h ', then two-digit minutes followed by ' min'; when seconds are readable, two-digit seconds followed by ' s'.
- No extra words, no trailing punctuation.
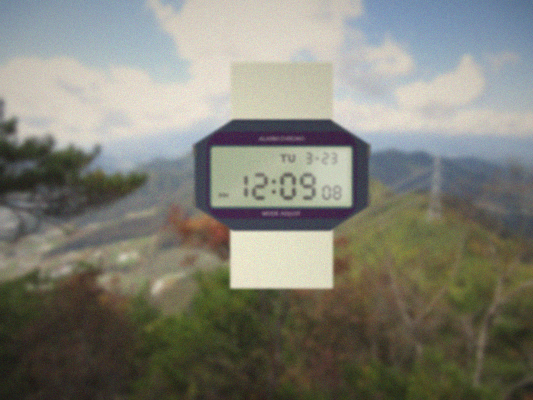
12 h 09 min 08 s
